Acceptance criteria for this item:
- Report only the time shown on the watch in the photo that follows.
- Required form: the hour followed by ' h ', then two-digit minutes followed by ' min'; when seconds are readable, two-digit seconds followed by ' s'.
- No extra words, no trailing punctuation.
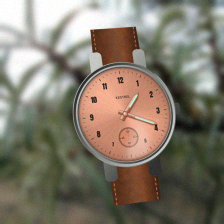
1 h 19 min
